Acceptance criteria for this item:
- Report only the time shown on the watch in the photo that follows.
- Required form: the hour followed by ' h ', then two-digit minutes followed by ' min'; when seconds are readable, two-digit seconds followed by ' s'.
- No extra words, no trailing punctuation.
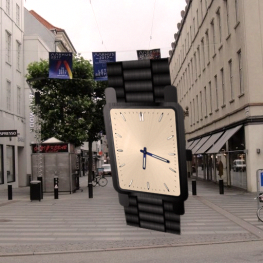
6 h 18 min
